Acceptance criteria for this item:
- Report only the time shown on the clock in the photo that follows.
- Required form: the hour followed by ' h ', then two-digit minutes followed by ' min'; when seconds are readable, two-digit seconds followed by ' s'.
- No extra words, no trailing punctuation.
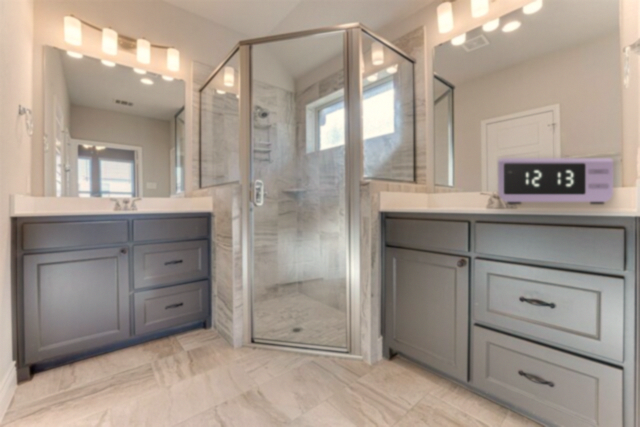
12 h 13 min
